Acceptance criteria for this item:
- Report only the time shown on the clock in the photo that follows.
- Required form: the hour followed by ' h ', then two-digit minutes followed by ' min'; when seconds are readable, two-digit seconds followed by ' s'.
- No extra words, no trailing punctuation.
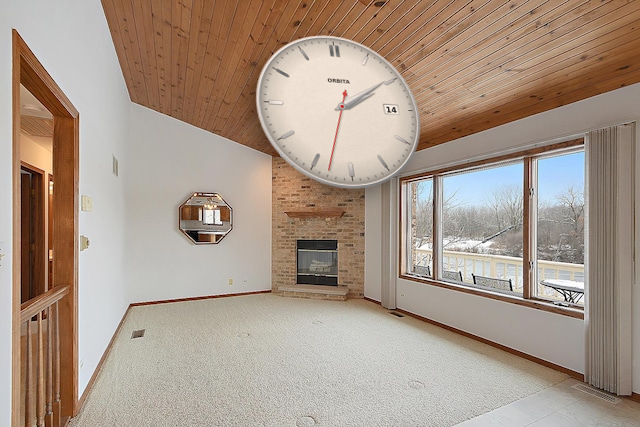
2 h 09 min 33 s
